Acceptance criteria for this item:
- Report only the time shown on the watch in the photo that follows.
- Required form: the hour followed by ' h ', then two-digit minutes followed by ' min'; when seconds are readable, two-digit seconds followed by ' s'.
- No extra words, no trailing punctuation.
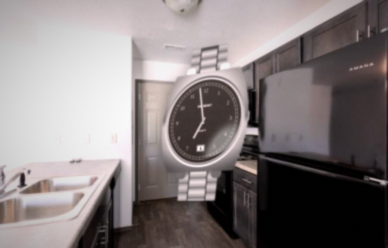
6 h 58 min
